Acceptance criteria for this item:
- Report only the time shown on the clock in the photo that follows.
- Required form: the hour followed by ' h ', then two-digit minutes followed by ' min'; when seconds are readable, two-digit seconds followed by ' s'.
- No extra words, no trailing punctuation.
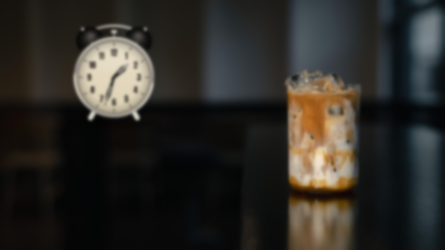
1 h 33 min
